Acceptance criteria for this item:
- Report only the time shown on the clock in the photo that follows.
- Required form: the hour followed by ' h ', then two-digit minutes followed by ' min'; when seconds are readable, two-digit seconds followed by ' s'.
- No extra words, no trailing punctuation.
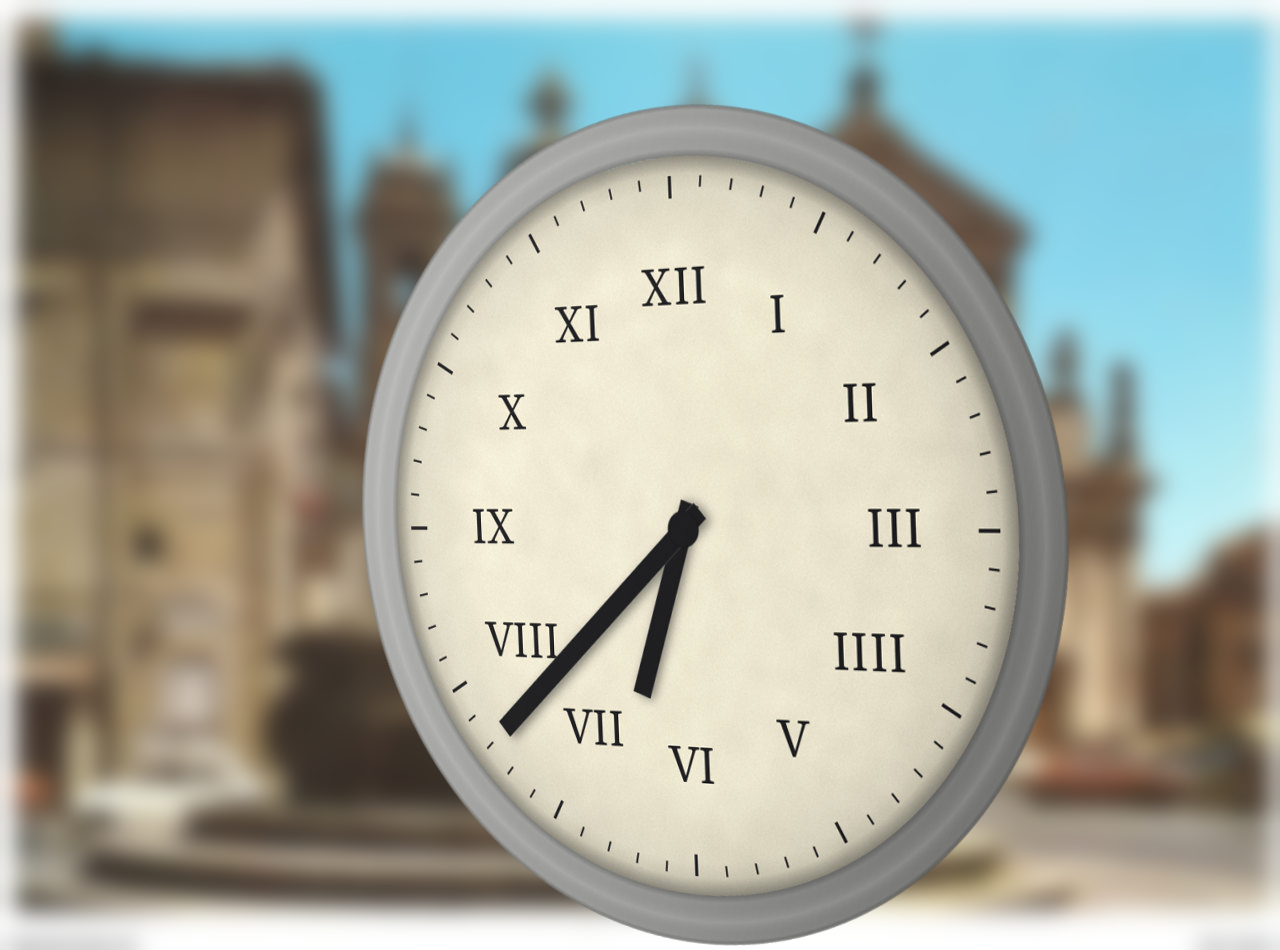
6 h 38 min
